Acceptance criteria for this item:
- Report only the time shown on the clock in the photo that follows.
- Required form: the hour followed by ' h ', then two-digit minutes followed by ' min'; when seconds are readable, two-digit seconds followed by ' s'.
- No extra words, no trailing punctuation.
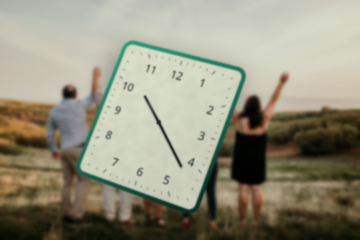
10 h 22 min
